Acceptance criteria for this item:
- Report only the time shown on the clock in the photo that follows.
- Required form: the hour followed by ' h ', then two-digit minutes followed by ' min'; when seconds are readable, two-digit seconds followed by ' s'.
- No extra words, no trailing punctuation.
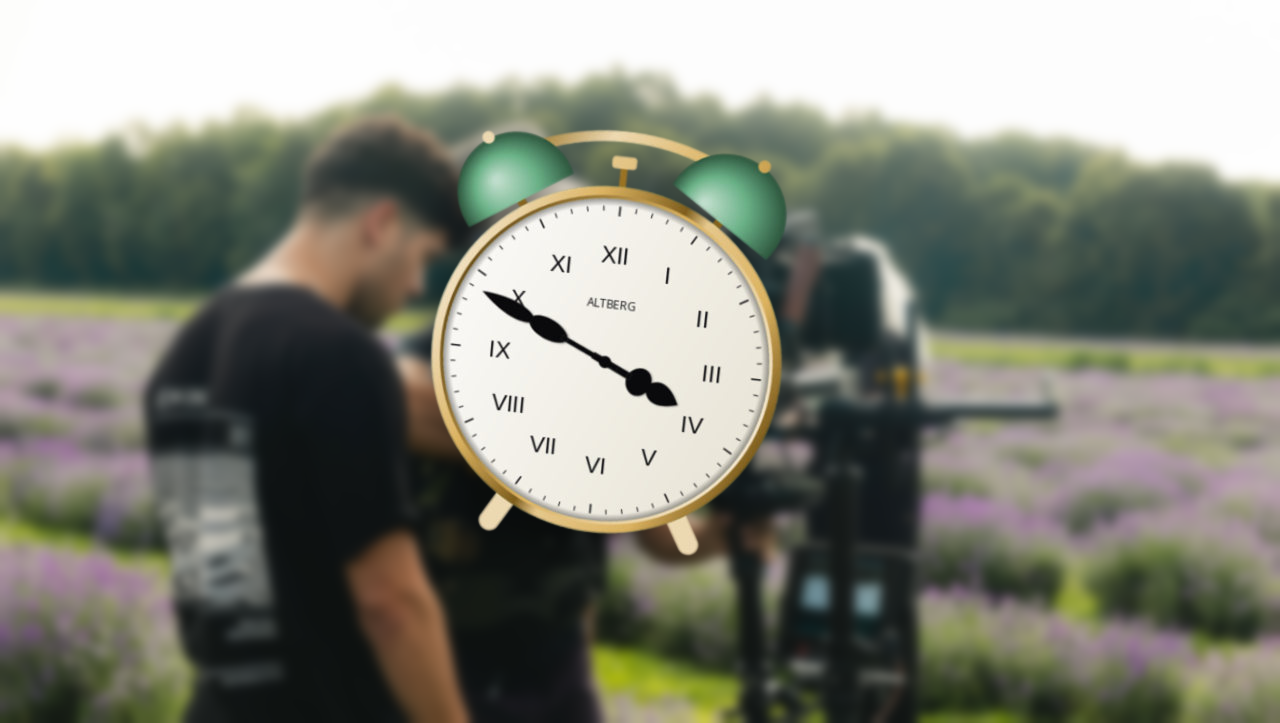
3 h 49 min
